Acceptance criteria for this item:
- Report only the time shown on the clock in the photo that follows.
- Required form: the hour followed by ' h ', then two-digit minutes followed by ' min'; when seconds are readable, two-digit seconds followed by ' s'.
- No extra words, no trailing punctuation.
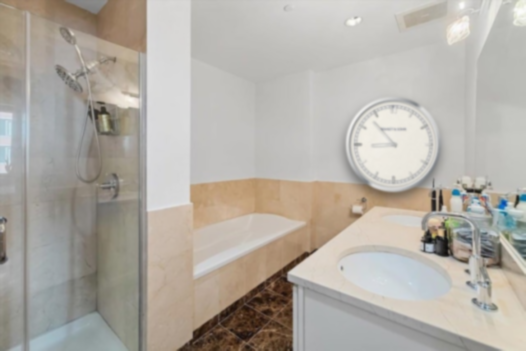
8 h 53 min
